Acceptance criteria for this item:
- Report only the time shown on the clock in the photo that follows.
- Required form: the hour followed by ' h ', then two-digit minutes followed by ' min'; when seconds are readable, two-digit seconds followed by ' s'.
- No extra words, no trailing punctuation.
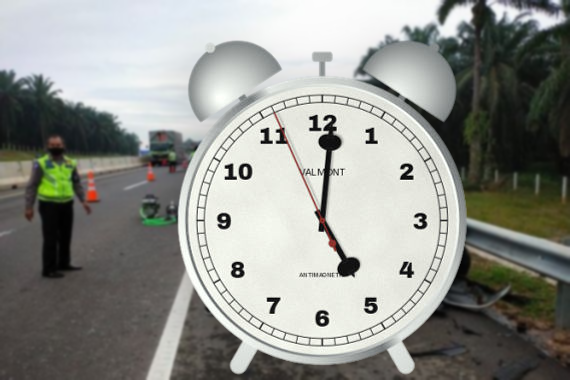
5 h 00 min 56 s
